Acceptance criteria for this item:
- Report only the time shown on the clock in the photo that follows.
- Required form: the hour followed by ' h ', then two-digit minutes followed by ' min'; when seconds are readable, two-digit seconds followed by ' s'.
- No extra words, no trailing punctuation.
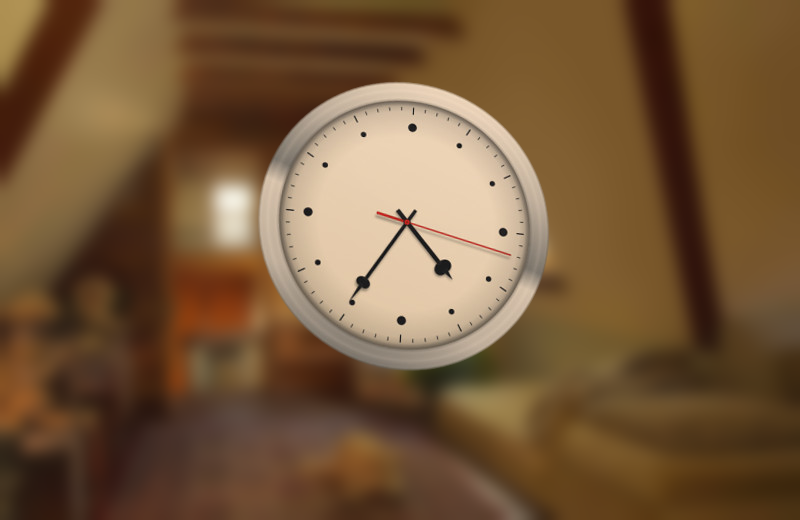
4 h 35 min 17 s
